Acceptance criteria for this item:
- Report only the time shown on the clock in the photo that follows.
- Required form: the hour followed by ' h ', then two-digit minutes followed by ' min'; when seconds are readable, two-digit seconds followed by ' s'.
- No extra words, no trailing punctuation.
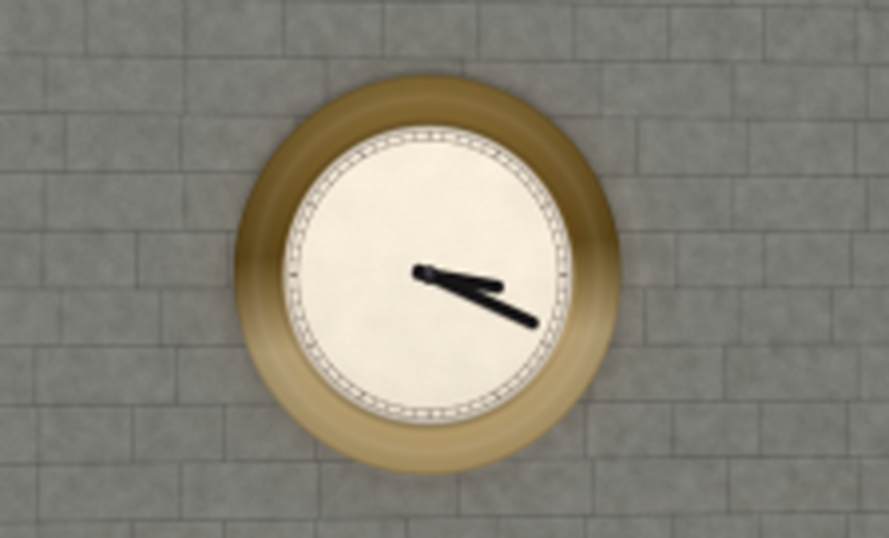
3 h 19 min
